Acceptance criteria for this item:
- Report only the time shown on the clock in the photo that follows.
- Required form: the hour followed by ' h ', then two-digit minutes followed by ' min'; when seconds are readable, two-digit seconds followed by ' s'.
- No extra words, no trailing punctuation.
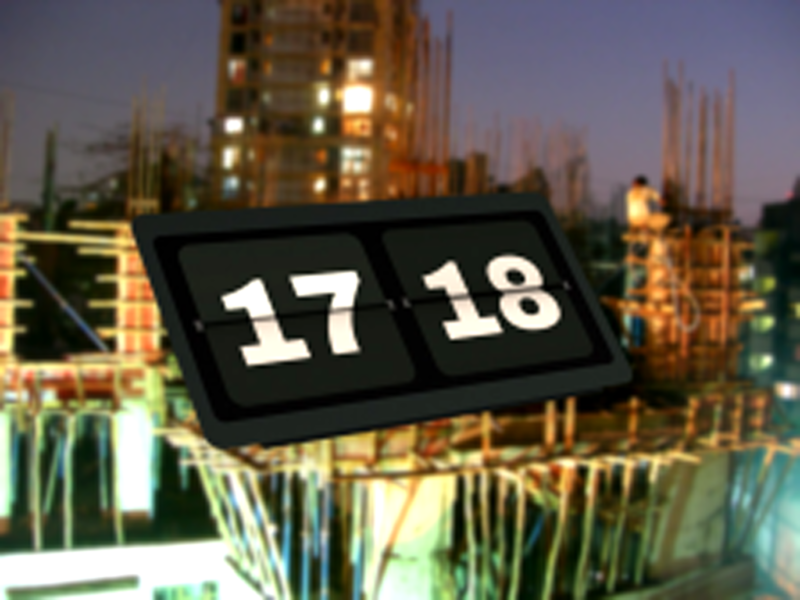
17 h 18 min
